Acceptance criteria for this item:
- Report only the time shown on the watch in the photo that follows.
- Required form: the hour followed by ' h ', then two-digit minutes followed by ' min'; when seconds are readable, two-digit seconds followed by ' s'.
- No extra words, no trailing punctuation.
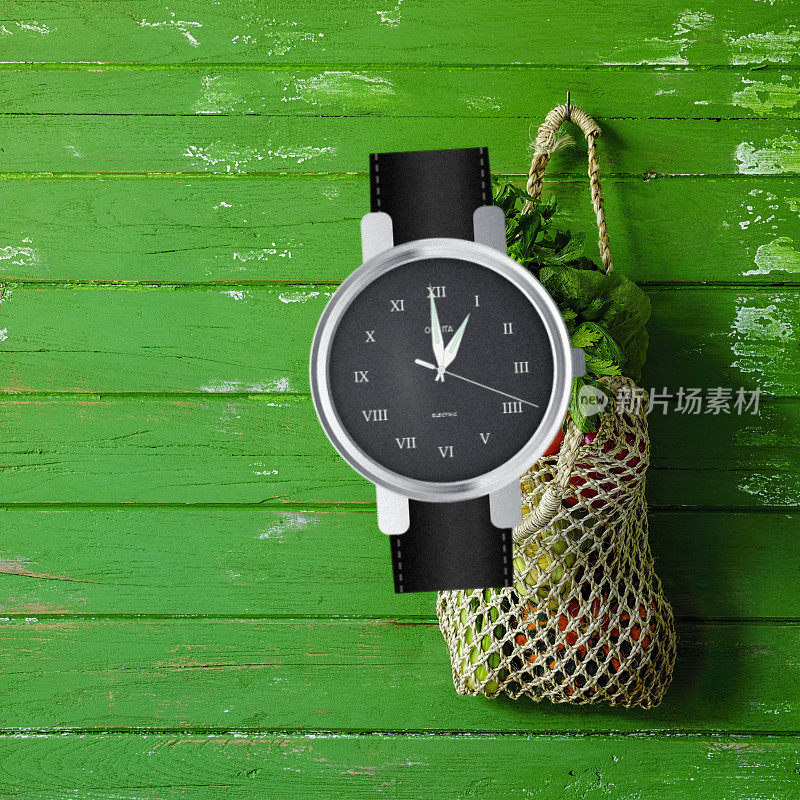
12 h 59 min 19 s
